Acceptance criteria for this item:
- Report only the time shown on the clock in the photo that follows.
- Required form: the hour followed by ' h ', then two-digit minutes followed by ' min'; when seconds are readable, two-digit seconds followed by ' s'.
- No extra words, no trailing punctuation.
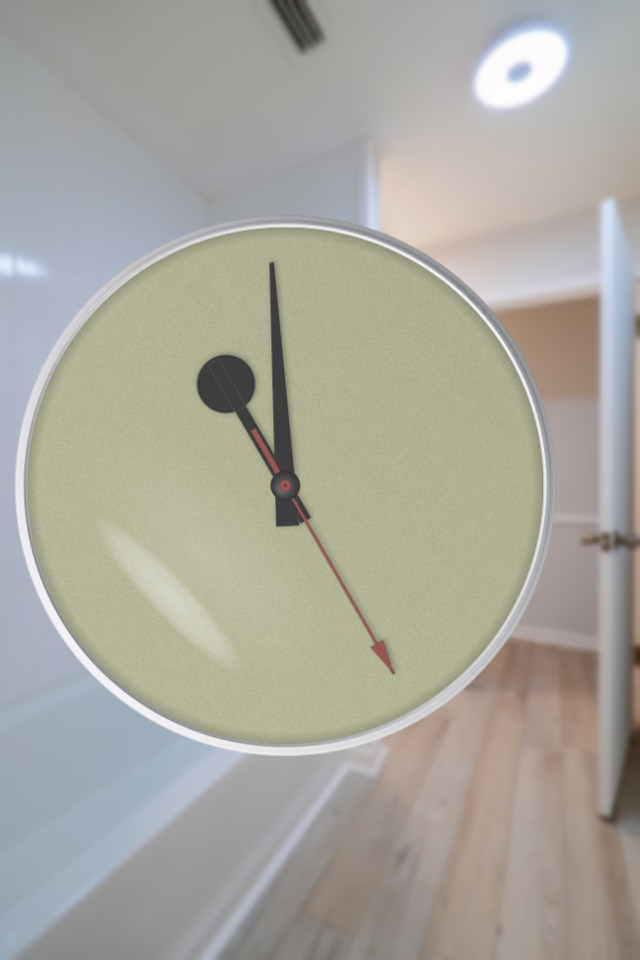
10 h 59 min 25 s
